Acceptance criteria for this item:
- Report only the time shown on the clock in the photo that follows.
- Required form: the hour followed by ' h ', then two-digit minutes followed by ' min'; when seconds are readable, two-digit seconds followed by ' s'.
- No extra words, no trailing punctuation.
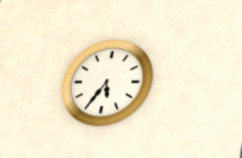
5 h 35 min
